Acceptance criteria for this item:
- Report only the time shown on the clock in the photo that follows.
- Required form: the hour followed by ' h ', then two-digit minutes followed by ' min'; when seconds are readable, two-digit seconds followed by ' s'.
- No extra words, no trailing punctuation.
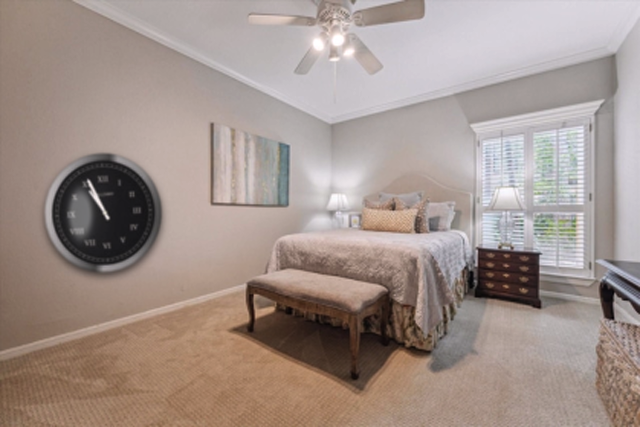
10 h 56 min
